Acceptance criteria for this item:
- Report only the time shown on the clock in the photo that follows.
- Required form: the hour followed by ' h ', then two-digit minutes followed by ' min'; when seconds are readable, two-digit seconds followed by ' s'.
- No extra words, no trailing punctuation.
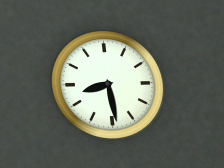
8 h 29 min
